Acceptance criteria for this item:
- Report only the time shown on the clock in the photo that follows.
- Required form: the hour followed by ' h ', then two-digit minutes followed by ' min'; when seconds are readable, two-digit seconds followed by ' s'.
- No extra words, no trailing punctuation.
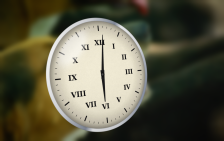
6 h 01 min
